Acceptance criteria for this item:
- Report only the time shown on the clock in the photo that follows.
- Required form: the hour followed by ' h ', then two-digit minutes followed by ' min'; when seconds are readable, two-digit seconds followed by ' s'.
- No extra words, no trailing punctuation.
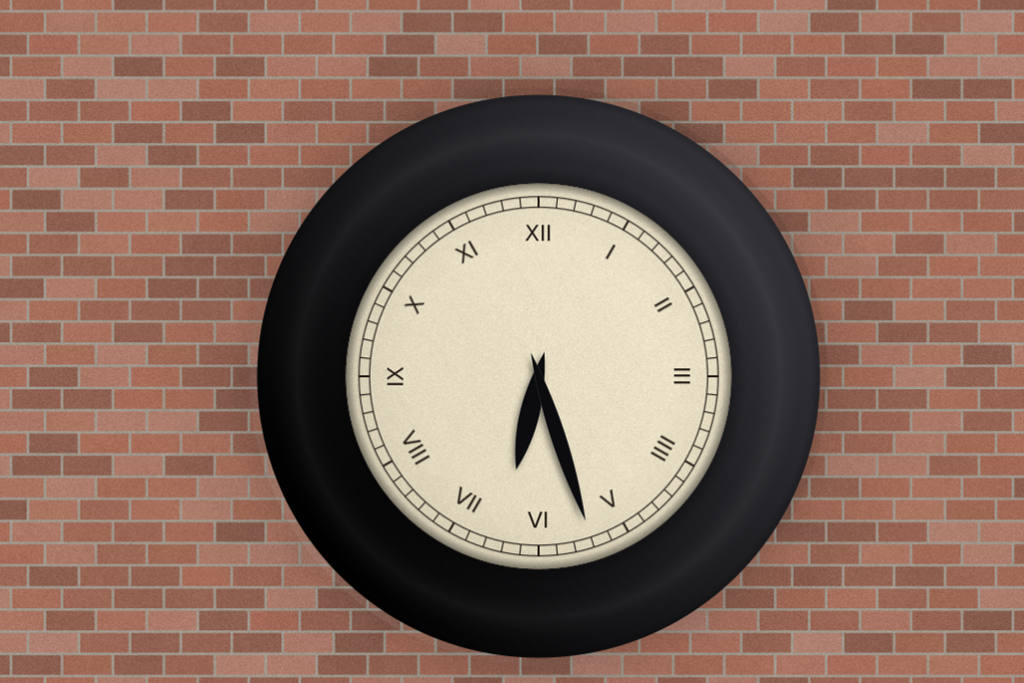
6 h 27 min
